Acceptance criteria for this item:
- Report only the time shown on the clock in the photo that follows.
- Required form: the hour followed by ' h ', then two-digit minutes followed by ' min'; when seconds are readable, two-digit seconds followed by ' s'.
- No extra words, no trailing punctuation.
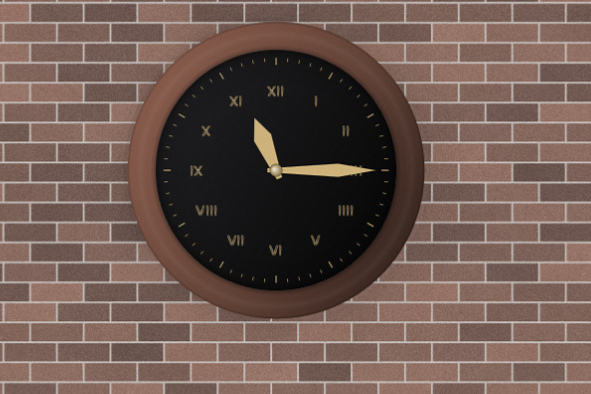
11 h 15 min
